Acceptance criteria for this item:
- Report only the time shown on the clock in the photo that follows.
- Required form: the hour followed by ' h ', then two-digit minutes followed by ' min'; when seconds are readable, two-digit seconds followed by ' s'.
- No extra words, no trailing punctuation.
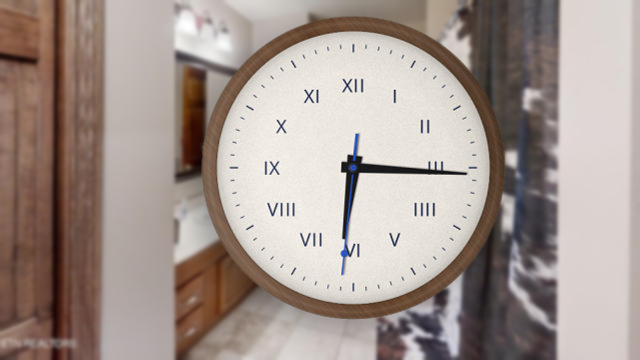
6 h 15 min 31 s
